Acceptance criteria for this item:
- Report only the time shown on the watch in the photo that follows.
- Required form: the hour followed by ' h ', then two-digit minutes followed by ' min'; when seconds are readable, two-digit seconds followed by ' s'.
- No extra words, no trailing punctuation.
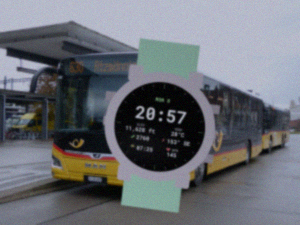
20 h 57 min
